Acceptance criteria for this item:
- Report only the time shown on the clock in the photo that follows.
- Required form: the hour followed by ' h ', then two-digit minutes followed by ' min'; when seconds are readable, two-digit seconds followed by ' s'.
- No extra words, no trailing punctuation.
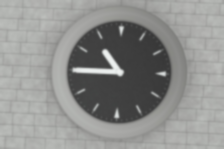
10 h 45 min
